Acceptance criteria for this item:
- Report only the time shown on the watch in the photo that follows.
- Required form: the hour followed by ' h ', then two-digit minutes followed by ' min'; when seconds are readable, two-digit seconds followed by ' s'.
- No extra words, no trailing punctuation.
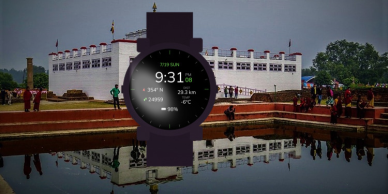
9 h 31 min
